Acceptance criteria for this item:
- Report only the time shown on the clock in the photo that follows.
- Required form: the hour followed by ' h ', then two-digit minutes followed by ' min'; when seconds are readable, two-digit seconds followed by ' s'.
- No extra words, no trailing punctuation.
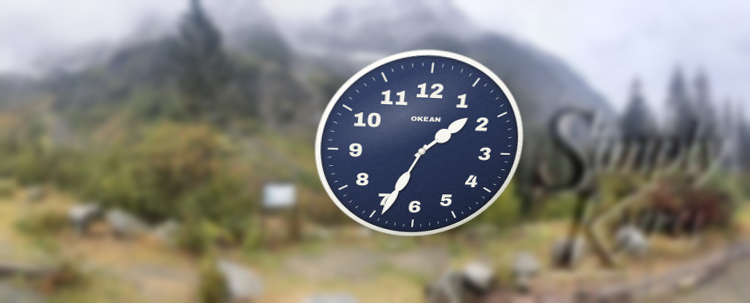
1 h 34 min
